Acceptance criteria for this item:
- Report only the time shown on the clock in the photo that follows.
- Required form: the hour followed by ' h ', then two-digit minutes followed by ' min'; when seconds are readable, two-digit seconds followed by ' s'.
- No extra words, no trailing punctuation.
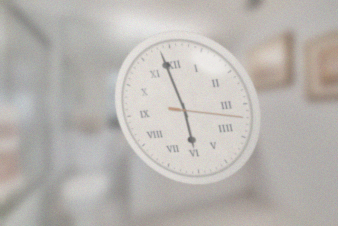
5 h 58 min 17 s
